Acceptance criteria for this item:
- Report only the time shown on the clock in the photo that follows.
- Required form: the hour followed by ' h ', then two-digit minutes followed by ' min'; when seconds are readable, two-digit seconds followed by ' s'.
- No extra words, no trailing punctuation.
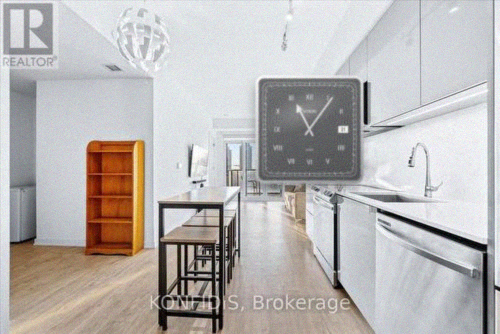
11 h 06 min
